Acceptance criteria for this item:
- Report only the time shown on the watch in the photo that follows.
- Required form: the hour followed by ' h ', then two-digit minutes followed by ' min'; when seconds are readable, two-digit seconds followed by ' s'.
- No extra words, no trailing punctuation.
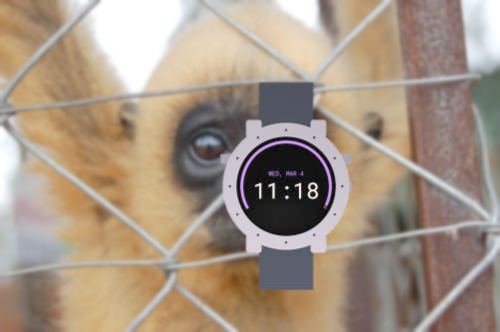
11 h 18 min
